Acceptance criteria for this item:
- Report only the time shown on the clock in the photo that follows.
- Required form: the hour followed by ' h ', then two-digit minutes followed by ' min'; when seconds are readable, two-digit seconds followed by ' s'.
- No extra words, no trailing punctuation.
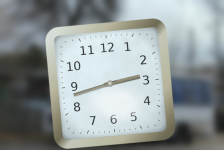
2 h 43 min
